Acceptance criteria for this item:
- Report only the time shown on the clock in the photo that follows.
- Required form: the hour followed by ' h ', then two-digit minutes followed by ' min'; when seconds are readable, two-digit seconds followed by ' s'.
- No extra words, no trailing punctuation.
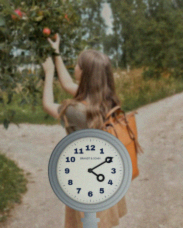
4 h 10 min
